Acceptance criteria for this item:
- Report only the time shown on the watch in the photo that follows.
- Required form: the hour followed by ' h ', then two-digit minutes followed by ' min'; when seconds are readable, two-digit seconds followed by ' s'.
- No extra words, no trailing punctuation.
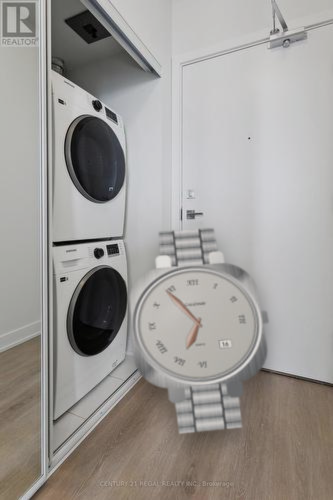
6 h 54 min
